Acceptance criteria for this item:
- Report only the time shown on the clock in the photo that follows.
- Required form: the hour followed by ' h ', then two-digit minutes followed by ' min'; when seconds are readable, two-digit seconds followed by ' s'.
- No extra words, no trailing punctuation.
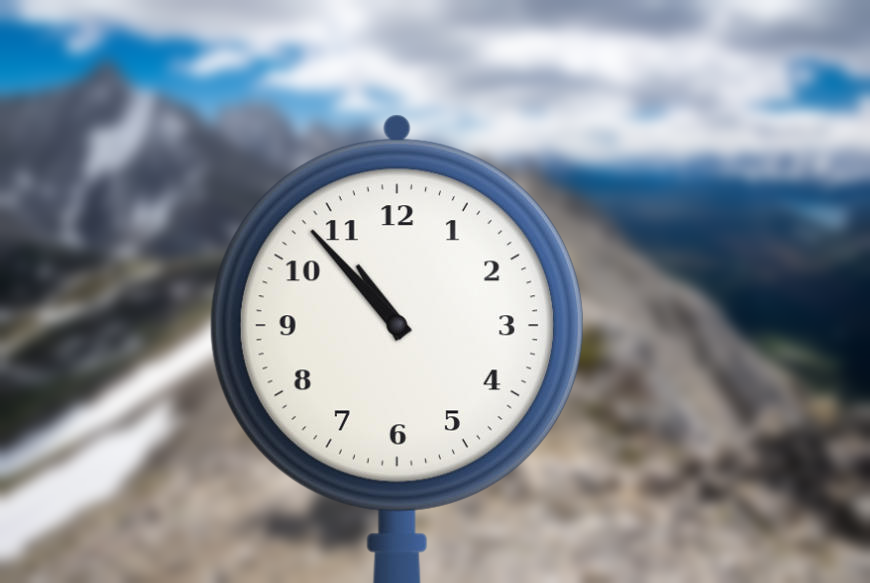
10 h 53 min
